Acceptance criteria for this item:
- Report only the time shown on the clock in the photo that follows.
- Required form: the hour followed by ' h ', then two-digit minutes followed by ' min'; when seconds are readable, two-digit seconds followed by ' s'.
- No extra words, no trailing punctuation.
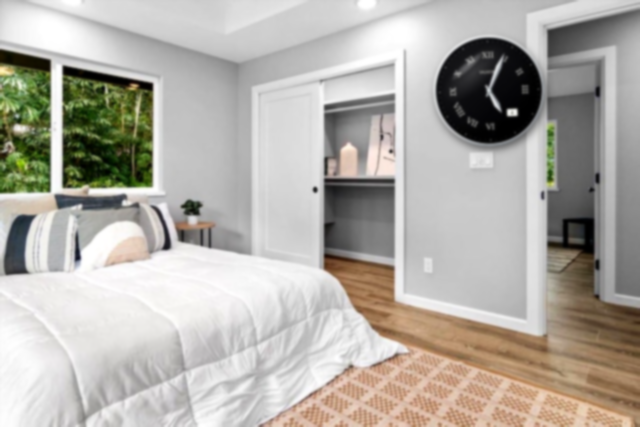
5 h 04 min
